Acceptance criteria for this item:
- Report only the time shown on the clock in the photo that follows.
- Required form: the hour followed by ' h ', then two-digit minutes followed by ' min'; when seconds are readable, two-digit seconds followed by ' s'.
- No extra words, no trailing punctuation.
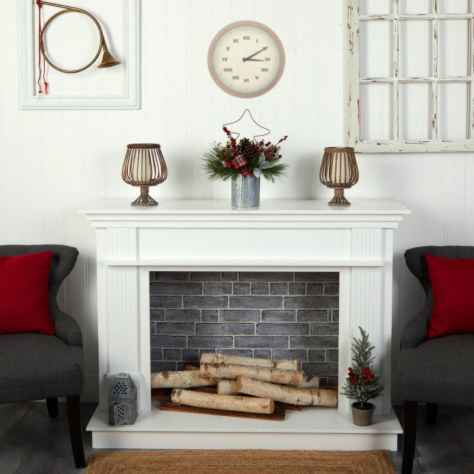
3 h 10 min
